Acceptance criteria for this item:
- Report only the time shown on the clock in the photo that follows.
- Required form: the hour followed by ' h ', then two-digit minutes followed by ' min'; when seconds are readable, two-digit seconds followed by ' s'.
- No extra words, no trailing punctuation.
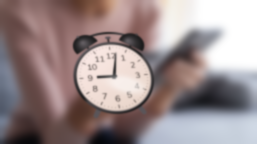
9 h 02 min
